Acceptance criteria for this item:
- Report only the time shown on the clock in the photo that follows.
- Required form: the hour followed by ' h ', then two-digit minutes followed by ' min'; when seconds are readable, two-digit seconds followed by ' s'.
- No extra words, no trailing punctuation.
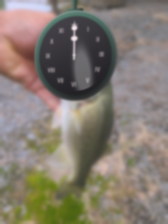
12 h 00 min
